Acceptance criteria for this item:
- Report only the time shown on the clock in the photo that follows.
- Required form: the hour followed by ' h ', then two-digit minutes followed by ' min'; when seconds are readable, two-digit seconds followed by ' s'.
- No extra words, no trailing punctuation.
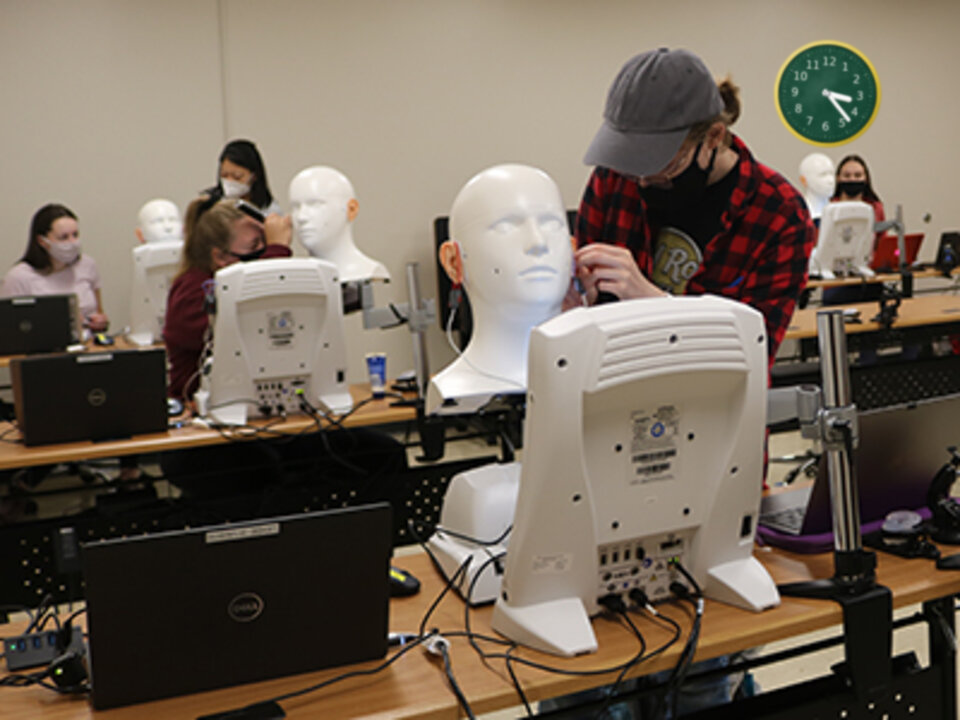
3 h 23 min
